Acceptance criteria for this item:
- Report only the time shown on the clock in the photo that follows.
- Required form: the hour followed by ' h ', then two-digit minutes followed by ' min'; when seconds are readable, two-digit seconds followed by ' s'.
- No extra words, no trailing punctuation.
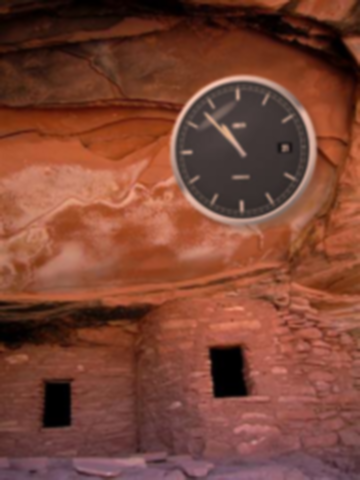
10 h 53 min
